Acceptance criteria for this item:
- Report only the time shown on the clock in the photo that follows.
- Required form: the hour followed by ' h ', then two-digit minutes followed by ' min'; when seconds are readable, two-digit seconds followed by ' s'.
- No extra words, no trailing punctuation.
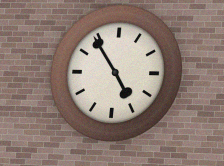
4 h 54 min
